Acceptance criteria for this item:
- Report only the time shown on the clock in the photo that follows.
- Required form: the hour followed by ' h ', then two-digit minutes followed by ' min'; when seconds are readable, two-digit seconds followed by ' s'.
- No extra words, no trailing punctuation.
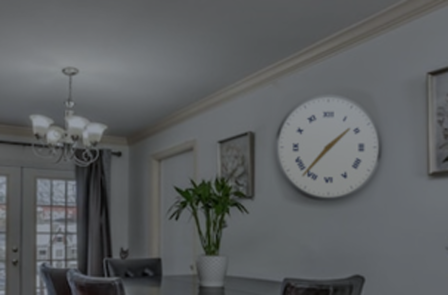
1 h 37 min
